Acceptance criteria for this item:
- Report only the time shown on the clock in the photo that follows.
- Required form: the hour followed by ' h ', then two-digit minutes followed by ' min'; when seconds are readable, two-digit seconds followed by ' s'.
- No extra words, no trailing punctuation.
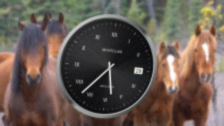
5 h 37 min
